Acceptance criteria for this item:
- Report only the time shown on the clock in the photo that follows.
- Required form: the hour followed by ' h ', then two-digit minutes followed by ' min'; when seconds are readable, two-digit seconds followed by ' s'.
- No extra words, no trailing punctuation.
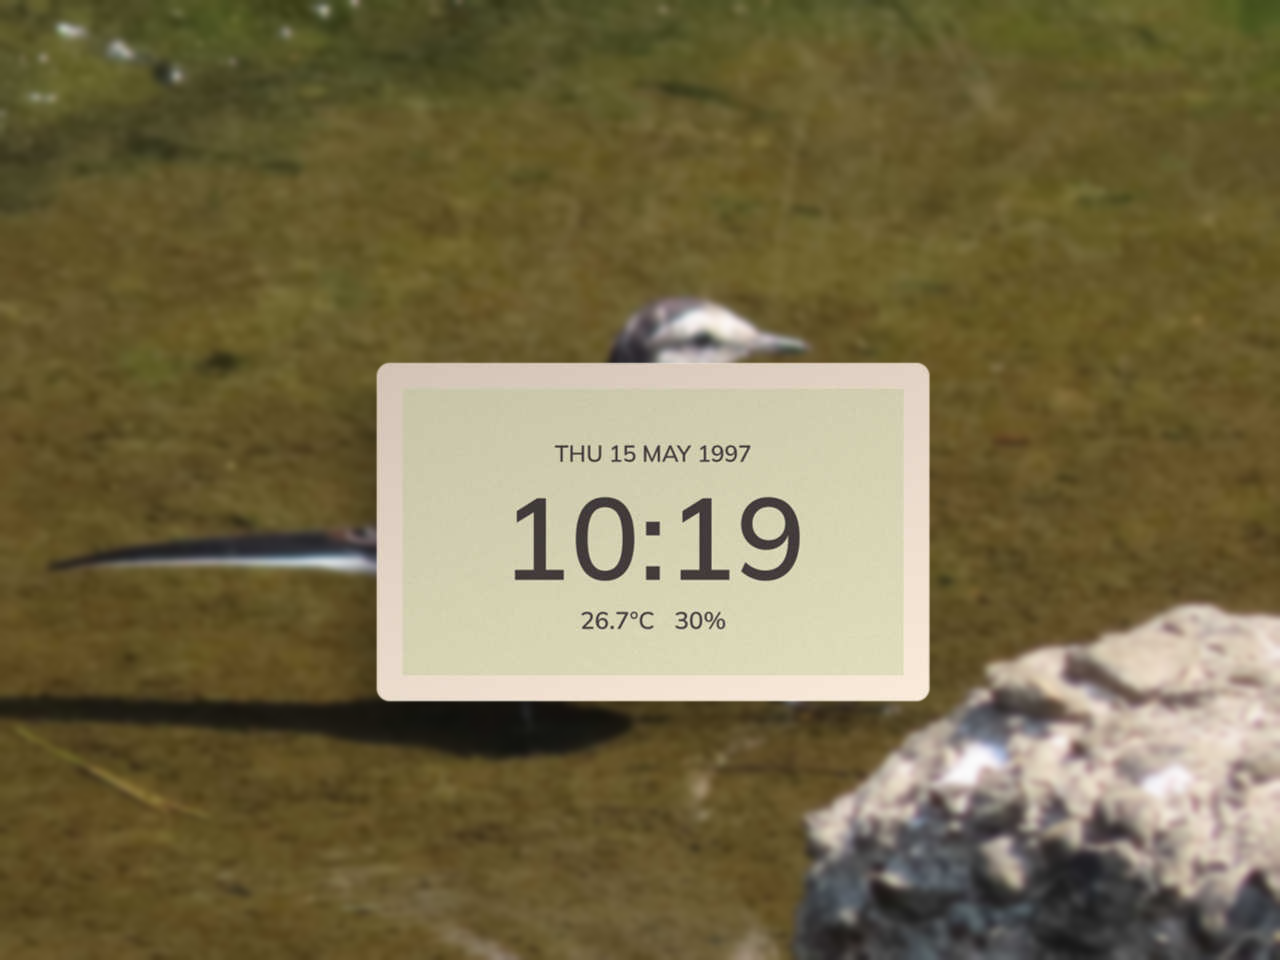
10 h 19 min
